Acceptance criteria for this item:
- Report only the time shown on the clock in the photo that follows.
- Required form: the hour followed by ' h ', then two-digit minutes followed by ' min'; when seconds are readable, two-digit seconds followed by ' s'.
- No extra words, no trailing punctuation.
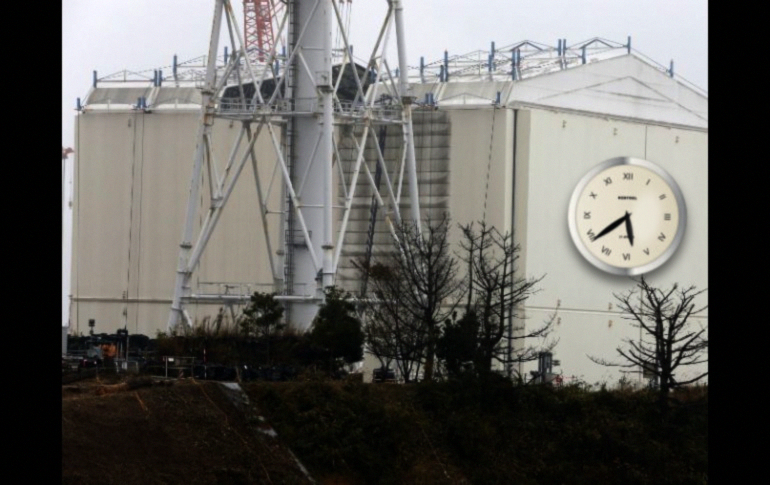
5 h 39 min
